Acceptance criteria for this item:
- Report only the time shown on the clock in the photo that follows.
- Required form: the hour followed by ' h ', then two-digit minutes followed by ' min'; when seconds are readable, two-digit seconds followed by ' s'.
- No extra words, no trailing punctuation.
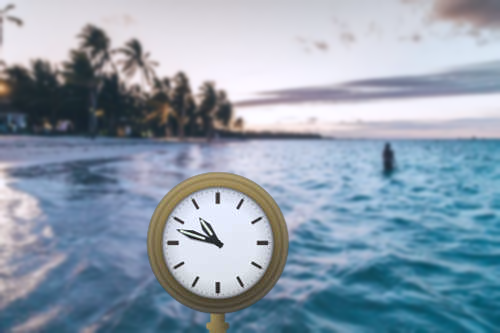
10 h 48 min
